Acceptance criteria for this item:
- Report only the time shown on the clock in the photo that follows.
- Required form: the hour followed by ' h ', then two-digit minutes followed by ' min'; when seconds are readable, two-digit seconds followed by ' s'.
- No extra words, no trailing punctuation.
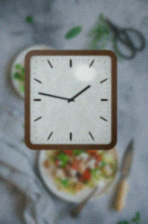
1 h 47 min
